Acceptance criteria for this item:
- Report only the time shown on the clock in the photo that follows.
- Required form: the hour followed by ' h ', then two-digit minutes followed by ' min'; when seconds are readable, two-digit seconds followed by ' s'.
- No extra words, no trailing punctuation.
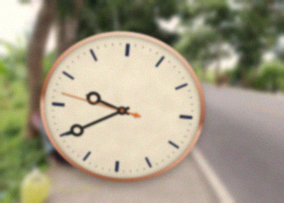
9 h 39 min 47 s
